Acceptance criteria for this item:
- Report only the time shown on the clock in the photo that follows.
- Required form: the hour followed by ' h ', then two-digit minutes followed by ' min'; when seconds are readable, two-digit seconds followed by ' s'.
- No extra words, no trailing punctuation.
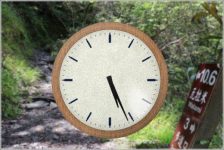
5 h 26 min
